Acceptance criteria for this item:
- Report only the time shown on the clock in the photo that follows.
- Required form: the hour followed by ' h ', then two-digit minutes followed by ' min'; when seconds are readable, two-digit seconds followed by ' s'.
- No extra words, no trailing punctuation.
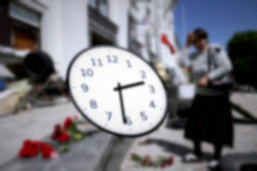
2 h 31 min
